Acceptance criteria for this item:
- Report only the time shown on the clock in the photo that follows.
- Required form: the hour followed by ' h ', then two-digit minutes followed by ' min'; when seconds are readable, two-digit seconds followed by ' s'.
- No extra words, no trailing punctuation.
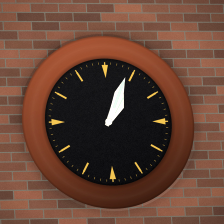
1 h 04 min
